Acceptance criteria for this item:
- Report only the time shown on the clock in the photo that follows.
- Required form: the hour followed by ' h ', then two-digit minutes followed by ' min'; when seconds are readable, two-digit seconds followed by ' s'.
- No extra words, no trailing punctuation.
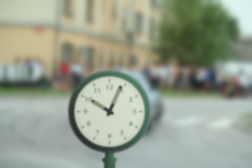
10 h 04 min
